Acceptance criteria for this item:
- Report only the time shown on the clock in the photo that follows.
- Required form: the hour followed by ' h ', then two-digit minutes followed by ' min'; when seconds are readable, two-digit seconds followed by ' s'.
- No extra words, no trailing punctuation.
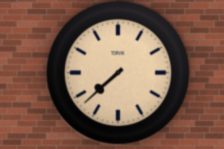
7 h 38 min
